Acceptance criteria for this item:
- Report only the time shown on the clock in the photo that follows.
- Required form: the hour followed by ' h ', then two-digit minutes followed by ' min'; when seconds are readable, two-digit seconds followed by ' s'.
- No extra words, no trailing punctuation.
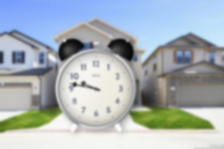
9 h 47 min
